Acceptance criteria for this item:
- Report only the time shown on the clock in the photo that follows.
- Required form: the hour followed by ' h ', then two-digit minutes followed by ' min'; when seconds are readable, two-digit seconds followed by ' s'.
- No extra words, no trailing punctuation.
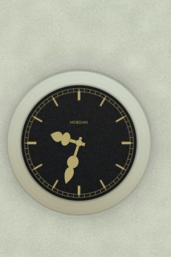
9 h 33 min
